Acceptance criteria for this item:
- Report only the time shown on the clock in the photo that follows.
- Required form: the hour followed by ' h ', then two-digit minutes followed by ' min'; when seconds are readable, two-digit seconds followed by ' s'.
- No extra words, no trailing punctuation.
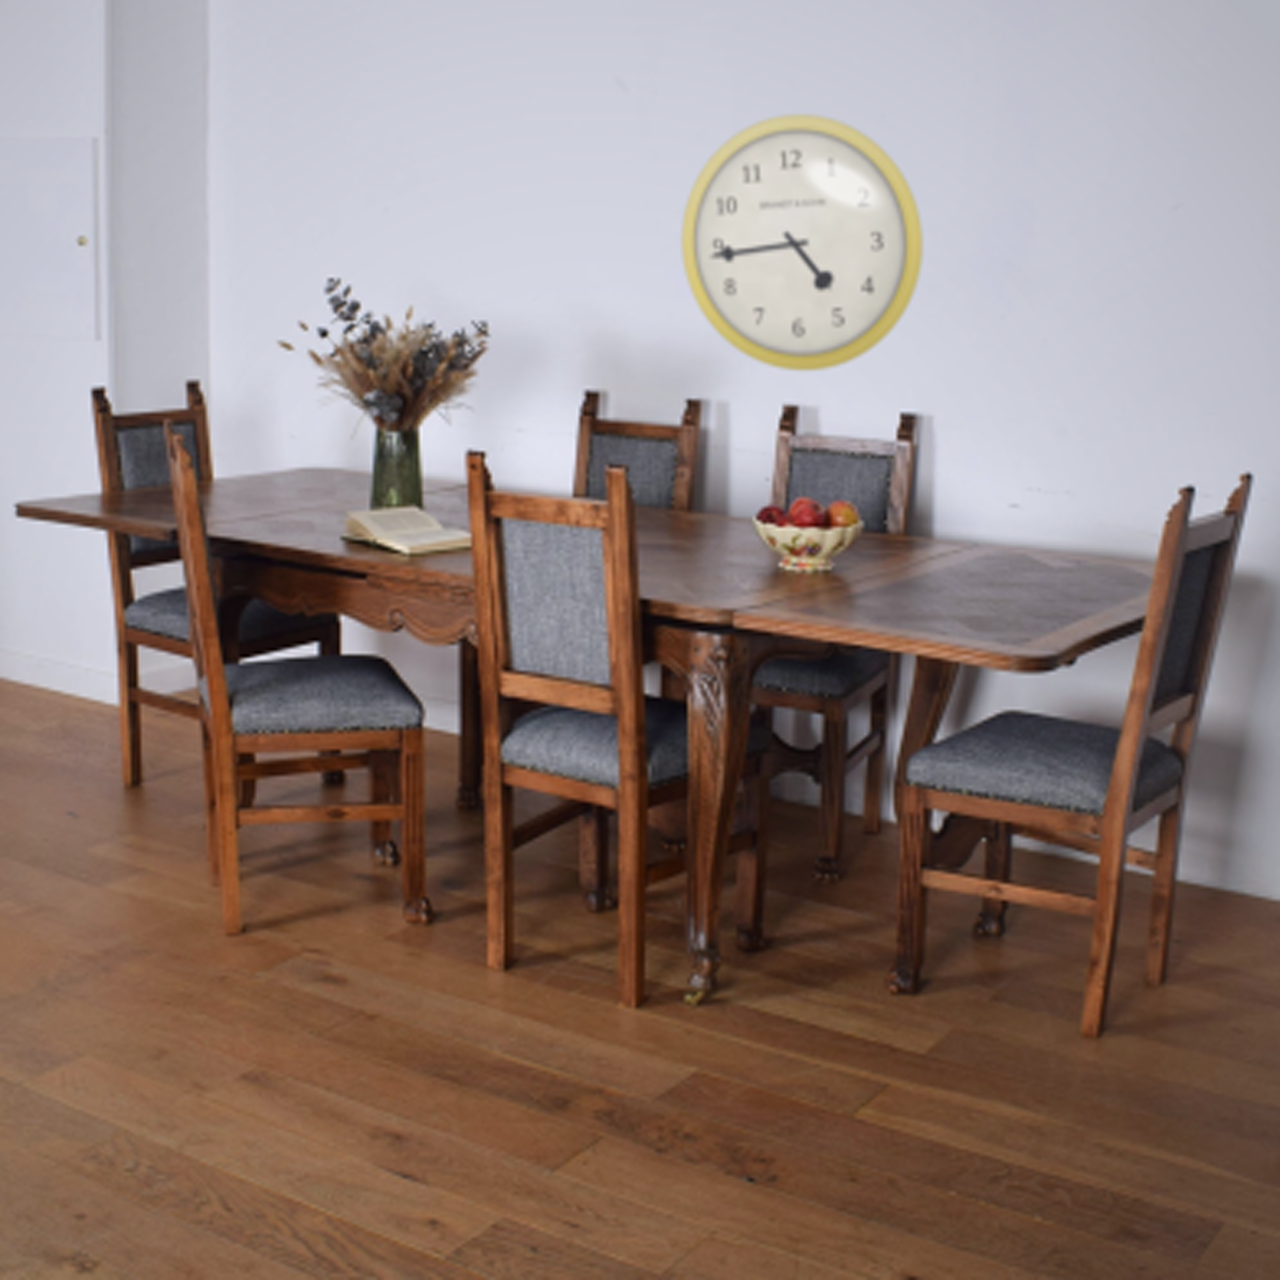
4 h 44 min
